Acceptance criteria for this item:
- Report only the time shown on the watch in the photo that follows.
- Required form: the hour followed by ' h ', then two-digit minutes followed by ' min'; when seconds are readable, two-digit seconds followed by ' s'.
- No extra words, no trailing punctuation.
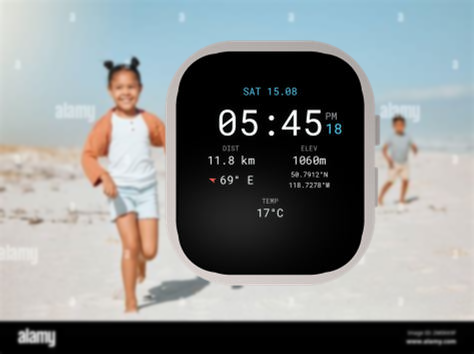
5 h 45 min 18 s
